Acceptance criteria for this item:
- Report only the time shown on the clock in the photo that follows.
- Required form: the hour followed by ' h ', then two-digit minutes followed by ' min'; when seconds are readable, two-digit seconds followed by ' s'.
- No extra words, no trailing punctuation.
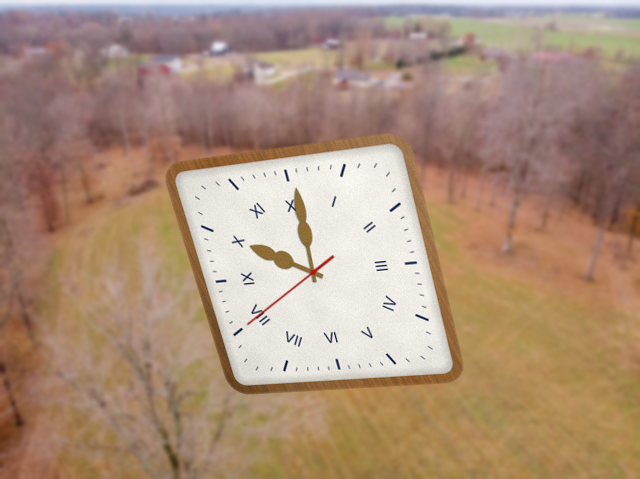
10 h 00 min 40 s
